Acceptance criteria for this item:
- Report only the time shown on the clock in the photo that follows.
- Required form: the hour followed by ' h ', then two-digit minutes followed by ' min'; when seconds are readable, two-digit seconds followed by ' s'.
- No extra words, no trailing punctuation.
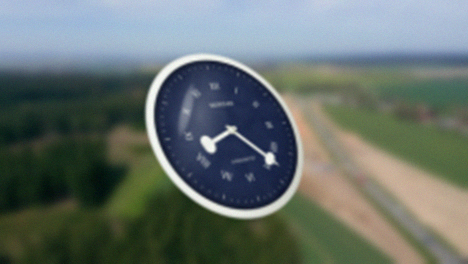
8 h 23 min
